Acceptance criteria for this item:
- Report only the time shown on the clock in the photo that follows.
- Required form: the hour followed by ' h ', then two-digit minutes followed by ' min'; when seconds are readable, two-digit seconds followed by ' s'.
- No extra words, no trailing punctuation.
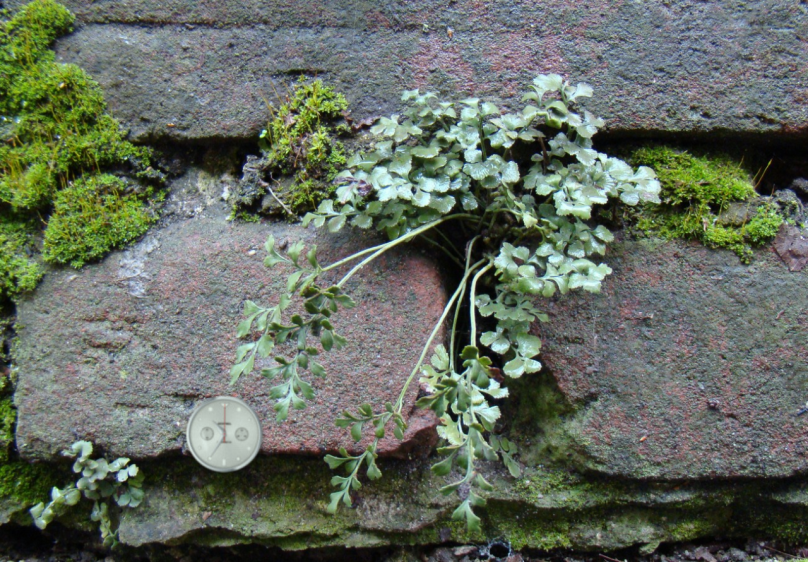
10 h 35 min
